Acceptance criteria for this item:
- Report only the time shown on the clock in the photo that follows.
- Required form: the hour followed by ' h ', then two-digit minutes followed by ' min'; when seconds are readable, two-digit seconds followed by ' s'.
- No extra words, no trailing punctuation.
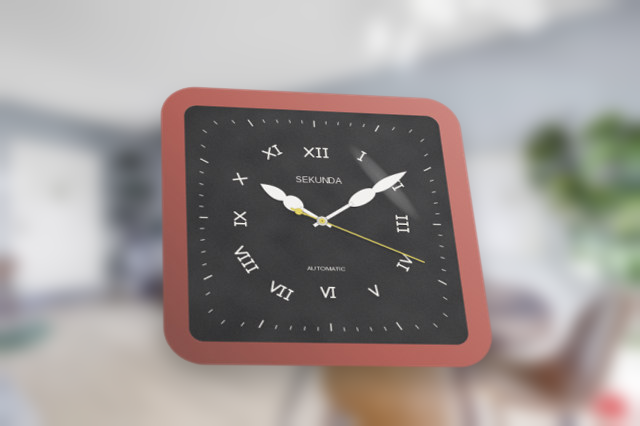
10 h 09 min 19 s
